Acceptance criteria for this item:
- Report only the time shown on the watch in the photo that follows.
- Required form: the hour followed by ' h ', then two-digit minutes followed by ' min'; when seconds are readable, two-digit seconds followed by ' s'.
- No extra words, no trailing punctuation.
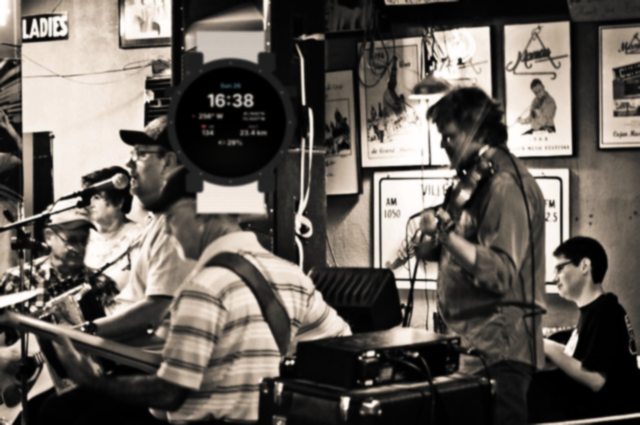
16 h 38 min
